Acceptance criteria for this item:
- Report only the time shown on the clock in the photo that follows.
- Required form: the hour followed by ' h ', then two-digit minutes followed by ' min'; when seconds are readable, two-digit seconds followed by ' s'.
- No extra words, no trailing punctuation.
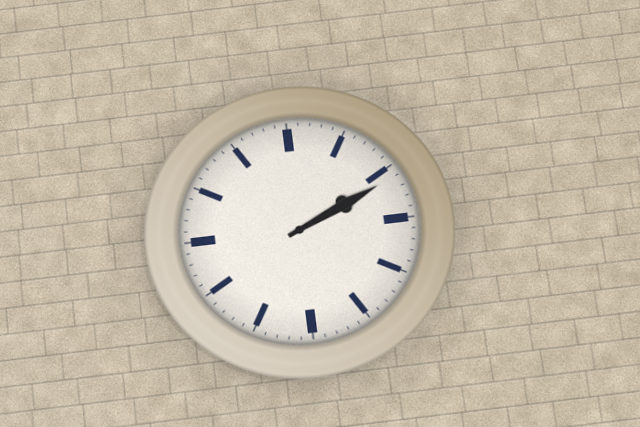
2 h 11 min
